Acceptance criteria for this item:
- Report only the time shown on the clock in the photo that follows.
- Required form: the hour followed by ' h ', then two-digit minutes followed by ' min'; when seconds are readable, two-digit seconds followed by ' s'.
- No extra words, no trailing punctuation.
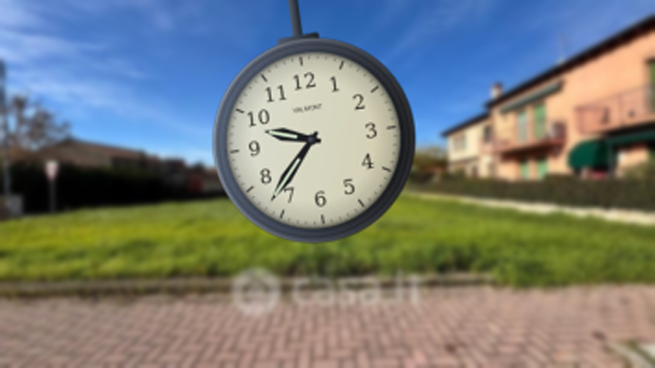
9 h 37 min
